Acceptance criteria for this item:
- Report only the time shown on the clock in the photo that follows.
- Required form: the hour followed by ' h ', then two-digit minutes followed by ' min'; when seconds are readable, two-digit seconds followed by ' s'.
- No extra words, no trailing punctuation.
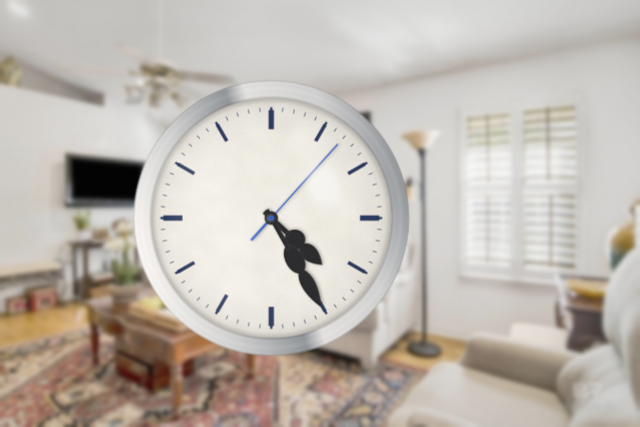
4 h 25 min 07 s
